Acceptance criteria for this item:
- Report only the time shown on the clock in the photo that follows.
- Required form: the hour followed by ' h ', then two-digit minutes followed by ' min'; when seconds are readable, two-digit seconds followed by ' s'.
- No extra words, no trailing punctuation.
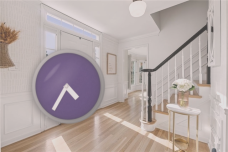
4 h 35 min
